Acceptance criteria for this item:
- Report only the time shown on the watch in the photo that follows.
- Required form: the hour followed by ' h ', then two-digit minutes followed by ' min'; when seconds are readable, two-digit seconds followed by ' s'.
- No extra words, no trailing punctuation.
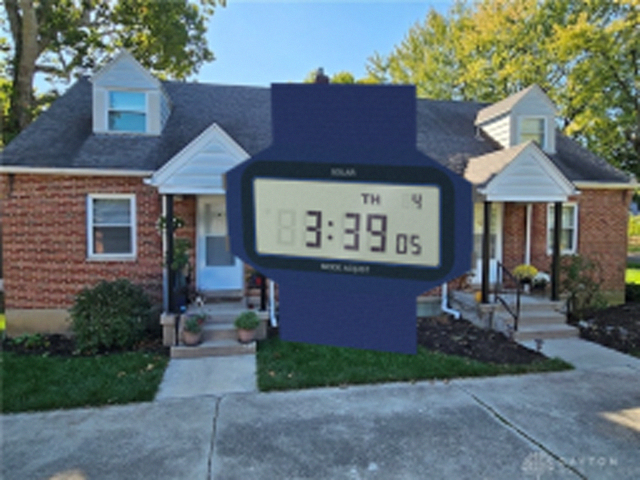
3 h 39 min 05 s
